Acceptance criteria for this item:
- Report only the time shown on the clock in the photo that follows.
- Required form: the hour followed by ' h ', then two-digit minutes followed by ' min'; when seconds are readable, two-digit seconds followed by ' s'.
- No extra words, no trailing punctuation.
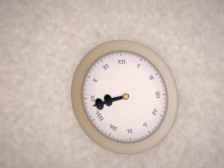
8 h 43 min
